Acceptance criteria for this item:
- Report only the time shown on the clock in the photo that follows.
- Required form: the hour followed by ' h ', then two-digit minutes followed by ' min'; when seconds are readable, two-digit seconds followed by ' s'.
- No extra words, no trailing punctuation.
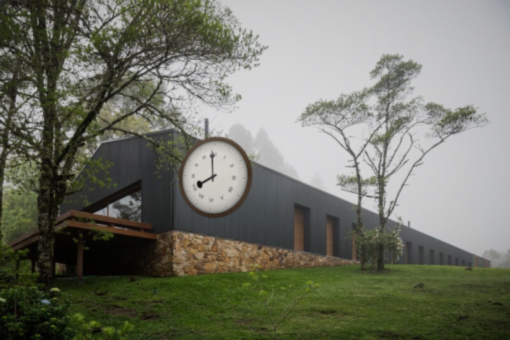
7 h 59 min
